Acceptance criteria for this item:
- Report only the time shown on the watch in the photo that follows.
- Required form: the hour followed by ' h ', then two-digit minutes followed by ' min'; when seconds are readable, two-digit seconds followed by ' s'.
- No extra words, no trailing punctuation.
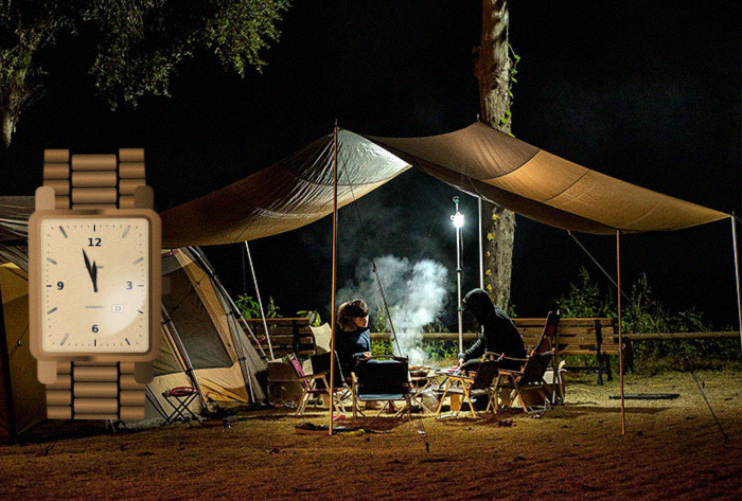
11 h 57 min
